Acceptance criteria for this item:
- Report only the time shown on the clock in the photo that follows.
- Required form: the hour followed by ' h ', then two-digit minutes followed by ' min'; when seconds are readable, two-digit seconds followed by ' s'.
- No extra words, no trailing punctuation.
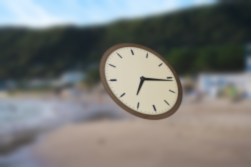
7 h 16 min
